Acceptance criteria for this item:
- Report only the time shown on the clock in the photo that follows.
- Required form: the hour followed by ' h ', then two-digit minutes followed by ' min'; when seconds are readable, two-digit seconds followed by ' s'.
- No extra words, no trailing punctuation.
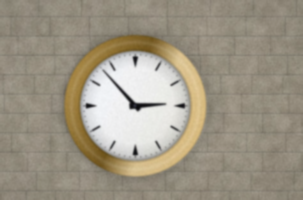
2 h 53 min
